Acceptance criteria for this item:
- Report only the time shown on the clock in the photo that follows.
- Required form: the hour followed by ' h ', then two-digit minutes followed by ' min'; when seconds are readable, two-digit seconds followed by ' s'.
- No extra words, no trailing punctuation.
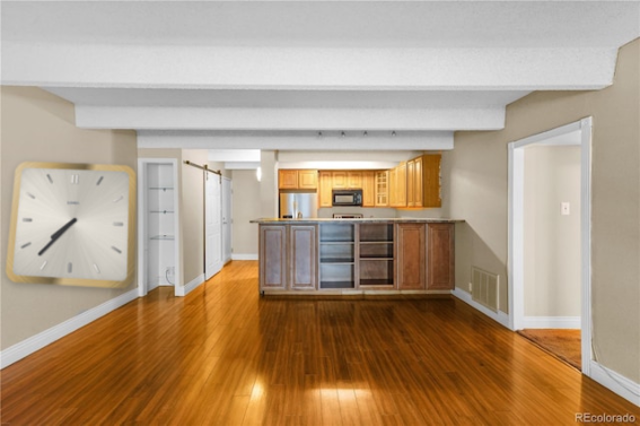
7 h 37 min
